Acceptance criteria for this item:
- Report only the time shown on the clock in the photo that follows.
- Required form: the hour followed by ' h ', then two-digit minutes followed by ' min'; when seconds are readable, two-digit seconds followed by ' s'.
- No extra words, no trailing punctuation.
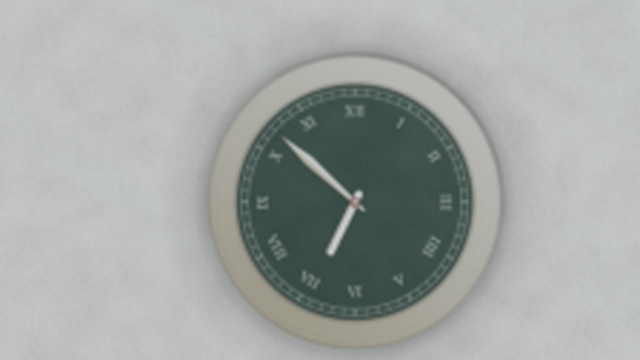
6 h 52 min
